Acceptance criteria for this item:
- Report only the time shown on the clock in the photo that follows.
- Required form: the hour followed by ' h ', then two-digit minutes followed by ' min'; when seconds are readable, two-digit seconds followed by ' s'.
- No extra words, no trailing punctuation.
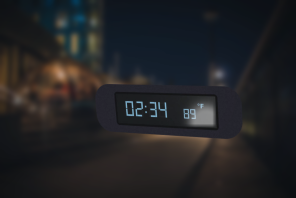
2 h 34 min
